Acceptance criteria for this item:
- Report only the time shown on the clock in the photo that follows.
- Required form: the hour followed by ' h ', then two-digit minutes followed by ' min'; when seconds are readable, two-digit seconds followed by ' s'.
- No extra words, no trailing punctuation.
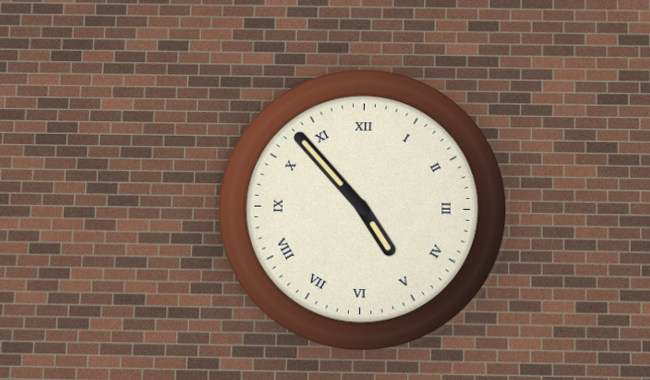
4 h 53 min
